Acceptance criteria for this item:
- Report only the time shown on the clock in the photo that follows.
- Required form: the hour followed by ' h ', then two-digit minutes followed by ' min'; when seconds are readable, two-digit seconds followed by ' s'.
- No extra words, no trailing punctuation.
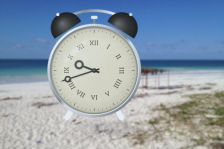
9 h 42 min
